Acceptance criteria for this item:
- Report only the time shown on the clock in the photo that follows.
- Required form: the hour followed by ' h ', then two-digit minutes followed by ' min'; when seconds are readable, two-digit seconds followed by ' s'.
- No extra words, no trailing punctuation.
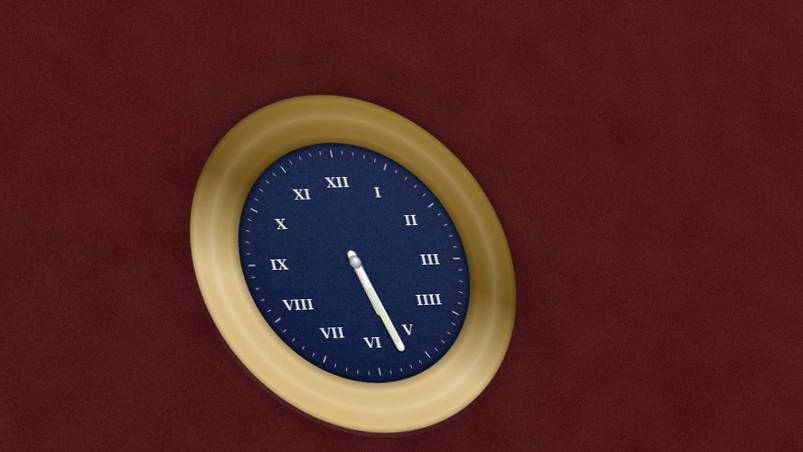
5 h 27 min
